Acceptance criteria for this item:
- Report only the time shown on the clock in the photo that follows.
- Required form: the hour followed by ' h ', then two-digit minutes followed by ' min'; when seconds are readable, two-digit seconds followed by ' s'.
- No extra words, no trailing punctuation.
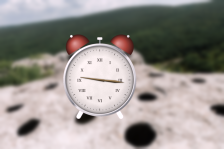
9 h 16 min
